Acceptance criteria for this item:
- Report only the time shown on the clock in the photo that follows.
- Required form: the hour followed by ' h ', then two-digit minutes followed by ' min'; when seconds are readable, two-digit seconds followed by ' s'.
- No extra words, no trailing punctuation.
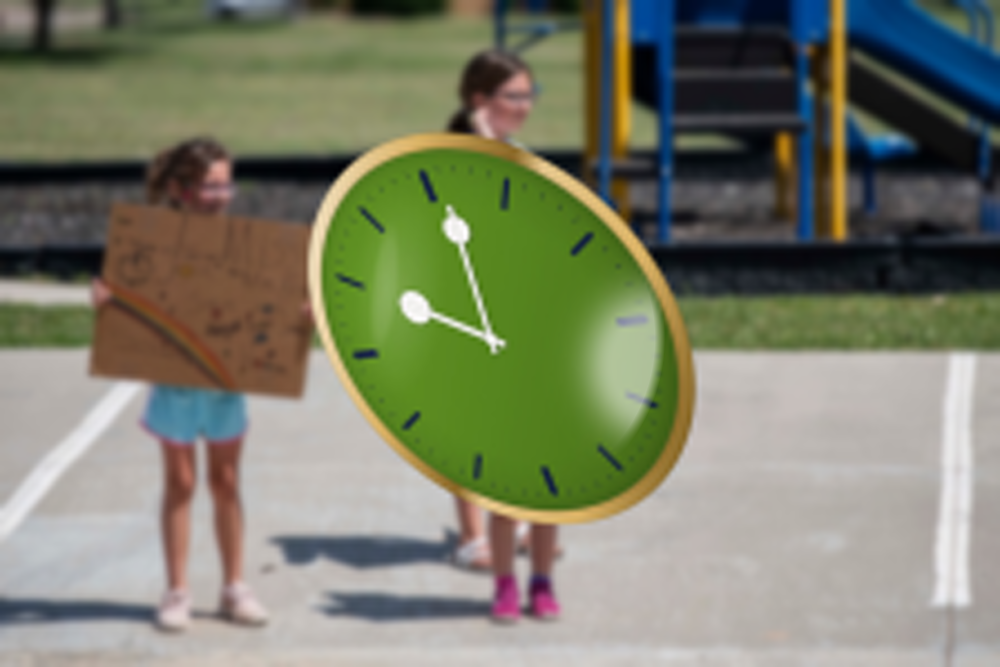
10 h 01 min
